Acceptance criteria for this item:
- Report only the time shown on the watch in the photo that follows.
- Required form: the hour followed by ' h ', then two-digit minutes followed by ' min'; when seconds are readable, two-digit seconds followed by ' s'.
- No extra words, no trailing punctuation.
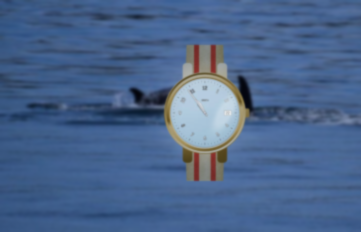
10 h 54 min
